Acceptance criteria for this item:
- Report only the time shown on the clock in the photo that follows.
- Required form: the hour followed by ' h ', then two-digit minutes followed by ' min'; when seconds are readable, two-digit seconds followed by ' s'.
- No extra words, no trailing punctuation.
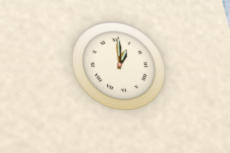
1 h 01 min
